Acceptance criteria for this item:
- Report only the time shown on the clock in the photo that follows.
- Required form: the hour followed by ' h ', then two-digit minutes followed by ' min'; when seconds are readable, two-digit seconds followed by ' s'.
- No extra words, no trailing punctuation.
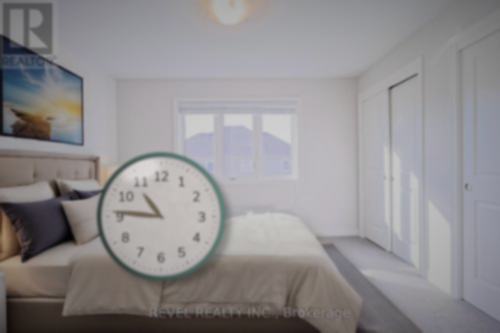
10 h 46 min
